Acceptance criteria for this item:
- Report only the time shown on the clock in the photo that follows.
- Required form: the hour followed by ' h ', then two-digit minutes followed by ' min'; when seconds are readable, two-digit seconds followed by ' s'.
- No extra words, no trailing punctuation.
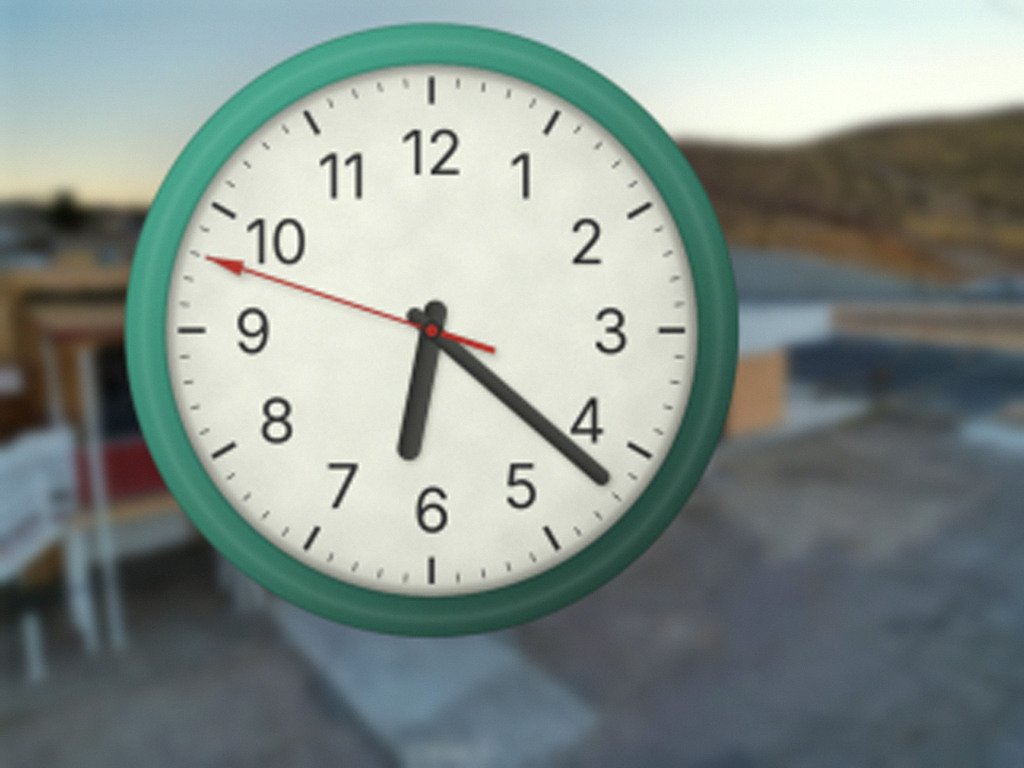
6 h 21 min 48 s
